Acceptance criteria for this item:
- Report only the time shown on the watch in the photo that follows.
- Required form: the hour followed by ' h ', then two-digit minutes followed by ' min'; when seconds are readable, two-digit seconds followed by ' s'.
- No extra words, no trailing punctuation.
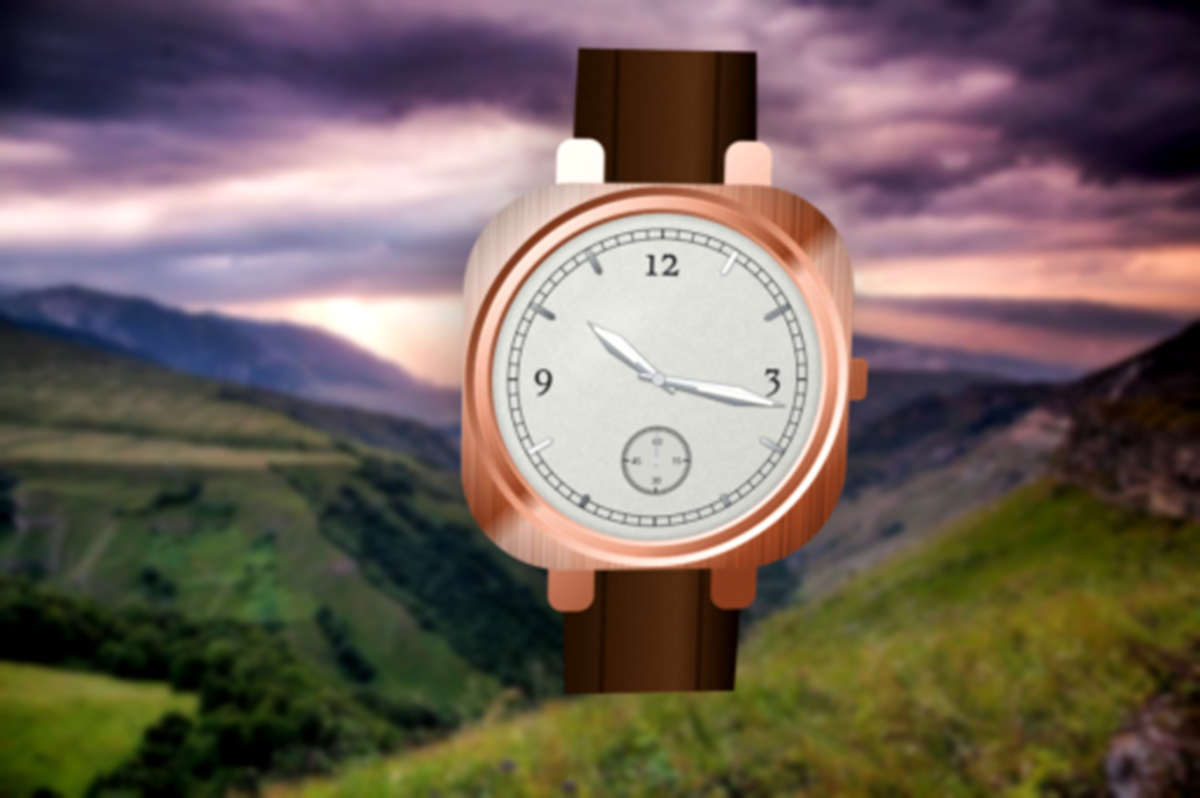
10 h 17 min
